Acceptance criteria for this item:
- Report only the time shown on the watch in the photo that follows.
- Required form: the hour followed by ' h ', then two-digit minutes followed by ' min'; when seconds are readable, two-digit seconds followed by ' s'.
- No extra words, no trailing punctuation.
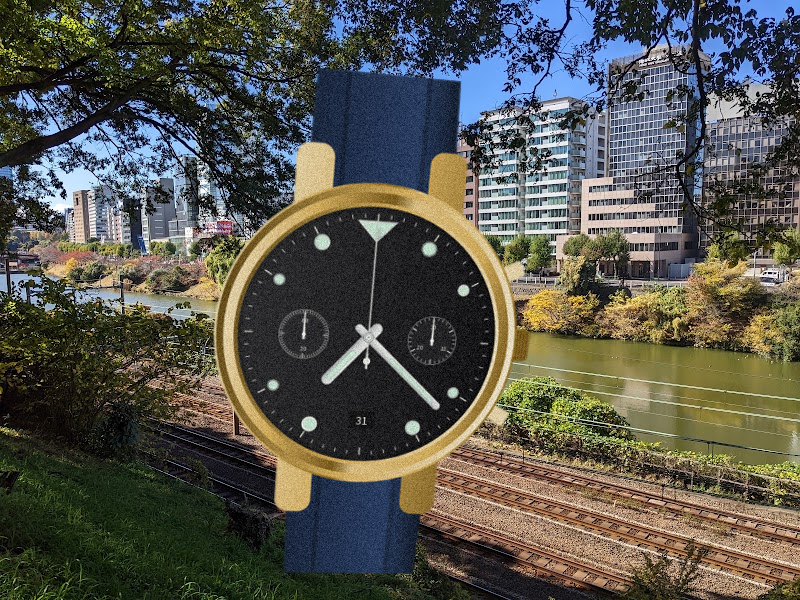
7 h 22 min
